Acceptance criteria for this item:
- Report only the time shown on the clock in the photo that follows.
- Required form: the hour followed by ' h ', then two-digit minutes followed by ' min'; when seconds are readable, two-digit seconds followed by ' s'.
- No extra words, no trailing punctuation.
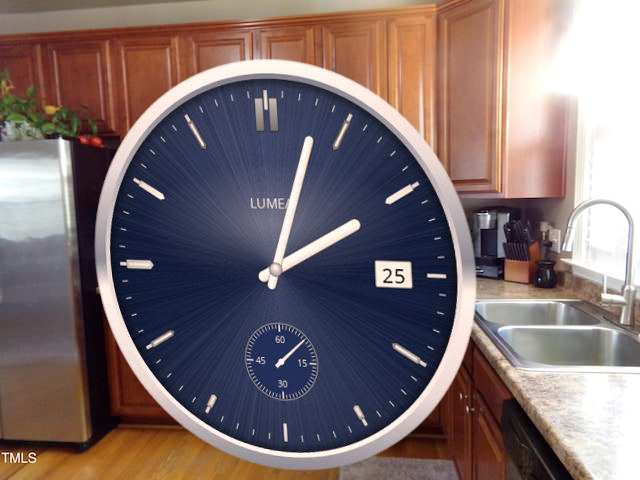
2 h 03 min 08 s
